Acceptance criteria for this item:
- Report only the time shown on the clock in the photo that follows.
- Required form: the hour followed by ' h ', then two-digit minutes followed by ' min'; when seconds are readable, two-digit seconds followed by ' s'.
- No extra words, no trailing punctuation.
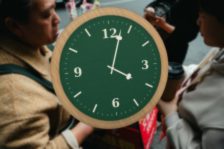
4 h 03 min
